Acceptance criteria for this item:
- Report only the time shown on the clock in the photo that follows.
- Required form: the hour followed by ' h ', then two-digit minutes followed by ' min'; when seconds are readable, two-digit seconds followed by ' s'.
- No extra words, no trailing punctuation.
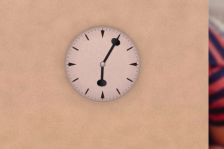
6 h 05 min
